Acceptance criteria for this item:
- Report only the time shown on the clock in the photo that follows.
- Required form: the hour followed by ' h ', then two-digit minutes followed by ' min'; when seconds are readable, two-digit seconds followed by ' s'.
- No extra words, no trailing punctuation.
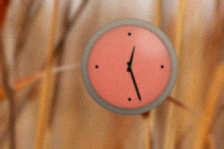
12 h 27 min
